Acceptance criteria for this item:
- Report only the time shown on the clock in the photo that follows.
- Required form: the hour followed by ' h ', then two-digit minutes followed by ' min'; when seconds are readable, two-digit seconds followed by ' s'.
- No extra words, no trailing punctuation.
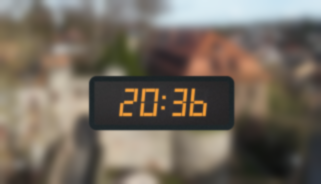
20 h 36 min
